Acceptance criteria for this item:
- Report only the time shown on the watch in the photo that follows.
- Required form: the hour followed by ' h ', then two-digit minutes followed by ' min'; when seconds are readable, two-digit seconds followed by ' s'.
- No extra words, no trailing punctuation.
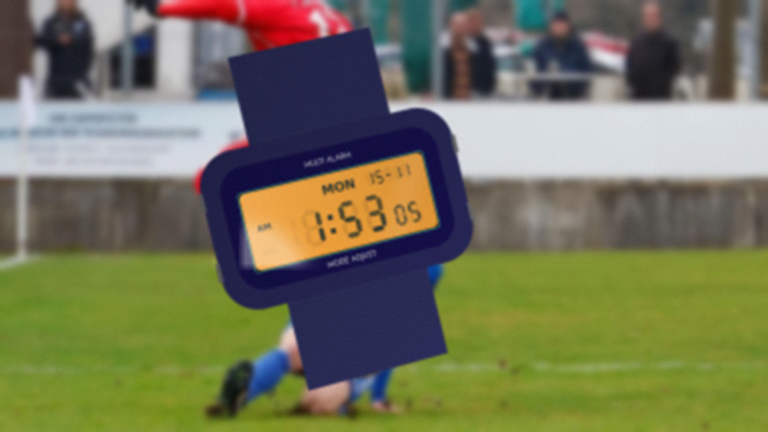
1 h 53 min 05 s
